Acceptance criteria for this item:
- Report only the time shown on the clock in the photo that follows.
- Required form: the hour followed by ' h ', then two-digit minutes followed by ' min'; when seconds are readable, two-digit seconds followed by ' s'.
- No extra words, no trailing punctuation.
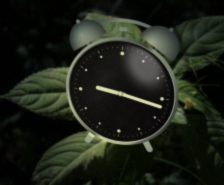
9 h 17 min
